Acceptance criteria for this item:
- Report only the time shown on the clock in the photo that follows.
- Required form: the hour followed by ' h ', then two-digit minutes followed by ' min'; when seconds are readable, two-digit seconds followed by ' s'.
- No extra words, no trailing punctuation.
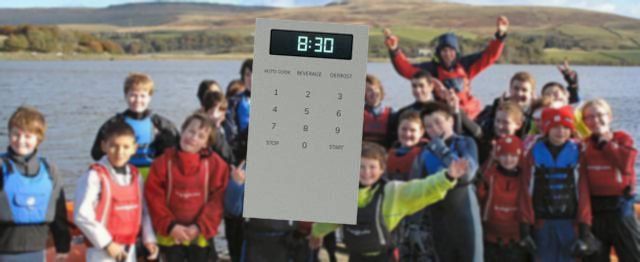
8 h 30 min
